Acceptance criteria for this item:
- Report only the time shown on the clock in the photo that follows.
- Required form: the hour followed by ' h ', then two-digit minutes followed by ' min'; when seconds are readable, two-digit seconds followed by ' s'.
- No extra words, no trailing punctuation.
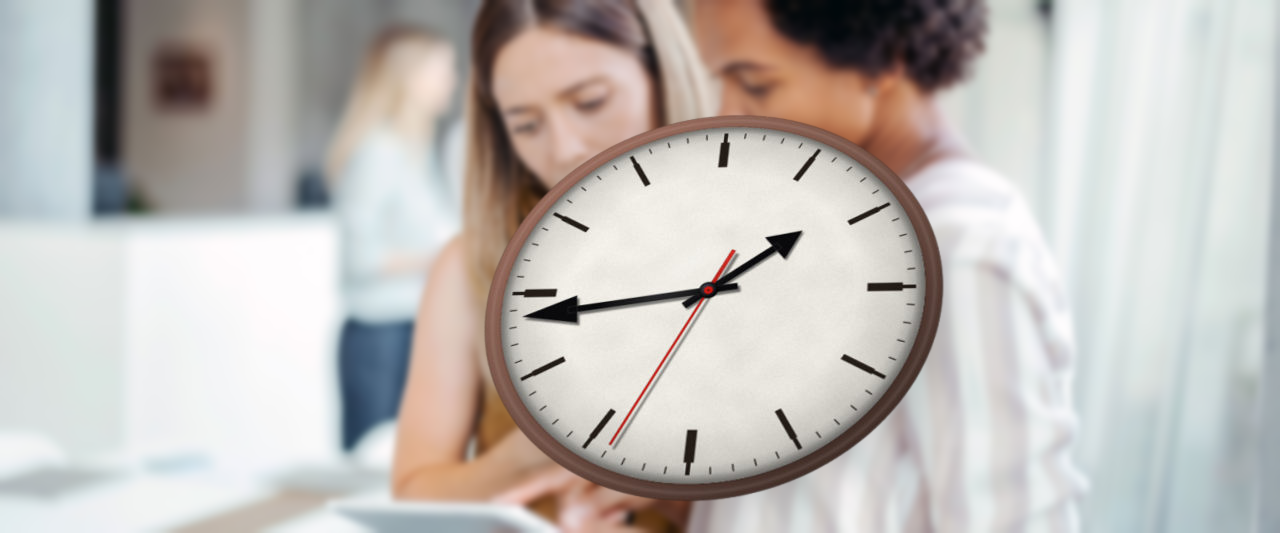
1 h 43 min 34 s
